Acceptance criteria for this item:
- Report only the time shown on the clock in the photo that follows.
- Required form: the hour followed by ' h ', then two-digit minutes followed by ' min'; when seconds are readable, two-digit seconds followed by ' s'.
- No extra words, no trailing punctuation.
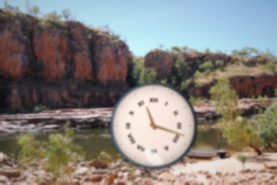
11 h 18 min
